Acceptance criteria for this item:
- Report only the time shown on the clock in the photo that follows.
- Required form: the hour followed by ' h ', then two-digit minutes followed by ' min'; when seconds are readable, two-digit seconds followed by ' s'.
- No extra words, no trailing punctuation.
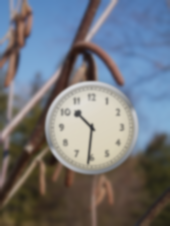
10 h 31 min
